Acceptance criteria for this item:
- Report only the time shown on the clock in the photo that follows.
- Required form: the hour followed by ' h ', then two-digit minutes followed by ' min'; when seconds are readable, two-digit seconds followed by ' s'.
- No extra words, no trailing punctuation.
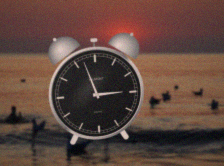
2 h 57 min
